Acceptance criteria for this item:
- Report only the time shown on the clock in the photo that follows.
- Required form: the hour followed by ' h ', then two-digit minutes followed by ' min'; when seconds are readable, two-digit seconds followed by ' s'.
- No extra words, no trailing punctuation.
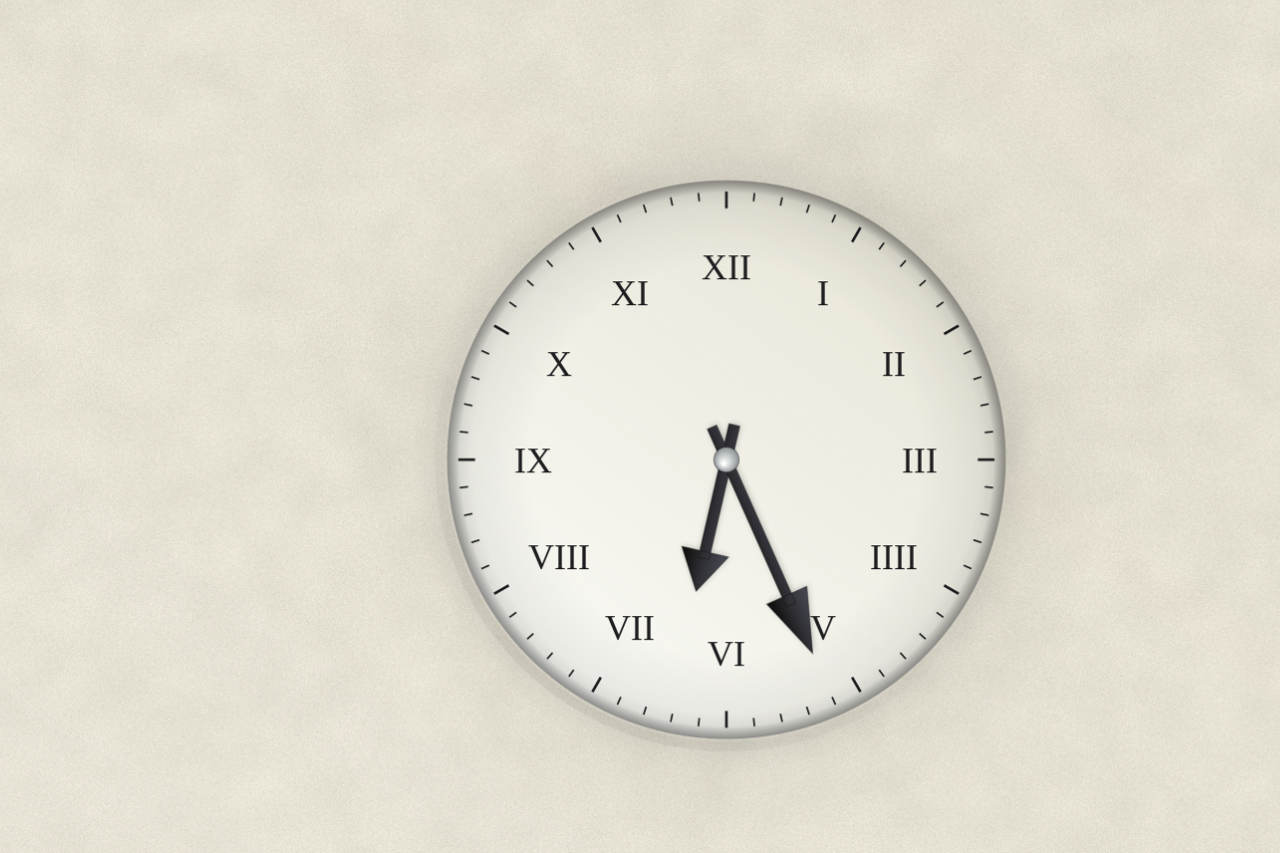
6 h 26 min
